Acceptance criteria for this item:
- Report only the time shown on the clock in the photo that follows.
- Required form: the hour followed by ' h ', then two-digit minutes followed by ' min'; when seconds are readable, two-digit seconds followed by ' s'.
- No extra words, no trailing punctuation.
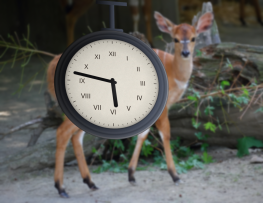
5 h 47 min
